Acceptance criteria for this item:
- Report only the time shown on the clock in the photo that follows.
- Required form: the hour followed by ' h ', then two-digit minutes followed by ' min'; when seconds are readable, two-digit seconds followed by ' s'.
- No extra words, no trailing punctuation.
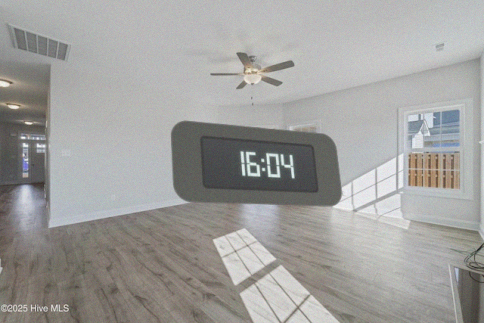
16 h 04 min
